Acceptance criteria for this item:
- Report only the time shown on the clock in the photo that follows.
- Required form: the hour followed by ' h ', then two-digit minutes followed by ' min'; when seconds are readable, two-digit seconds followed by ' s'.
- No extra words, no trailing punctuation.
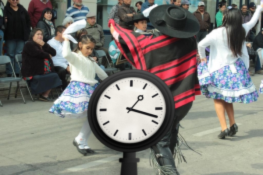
1 h 18 min
